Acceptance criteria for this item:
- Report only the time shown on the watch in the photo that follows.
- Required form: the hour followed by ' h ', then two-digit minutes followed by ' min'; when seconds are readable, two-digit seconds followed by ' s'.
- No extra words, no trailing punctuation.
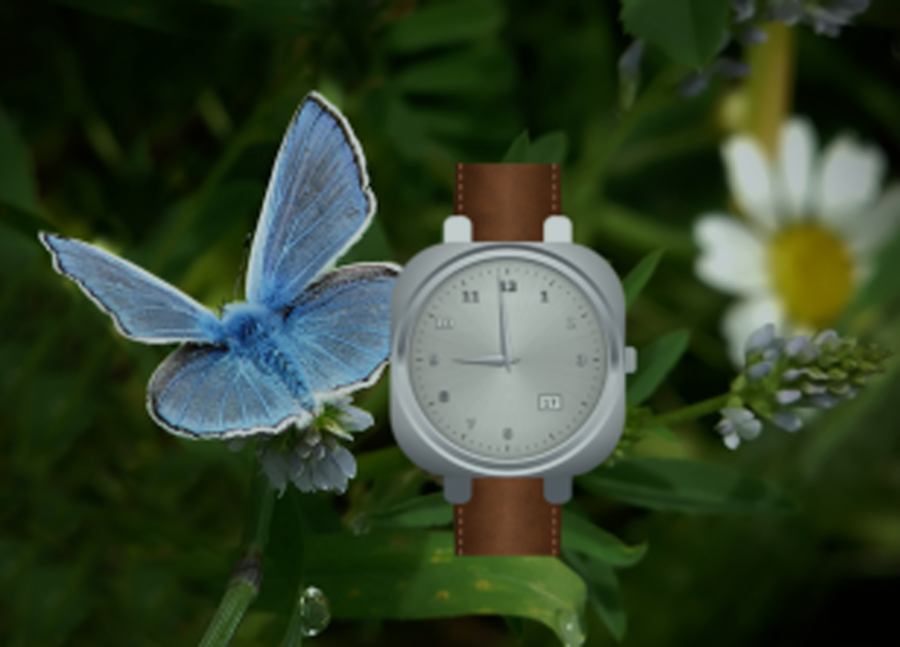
8 h 59 min
